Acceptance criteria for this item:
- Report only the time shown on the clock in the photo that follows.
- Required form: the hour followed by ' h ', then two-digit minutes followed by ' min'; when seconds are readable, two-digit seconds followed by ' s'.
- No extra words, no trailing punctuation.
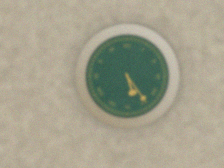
5 h 24 min
